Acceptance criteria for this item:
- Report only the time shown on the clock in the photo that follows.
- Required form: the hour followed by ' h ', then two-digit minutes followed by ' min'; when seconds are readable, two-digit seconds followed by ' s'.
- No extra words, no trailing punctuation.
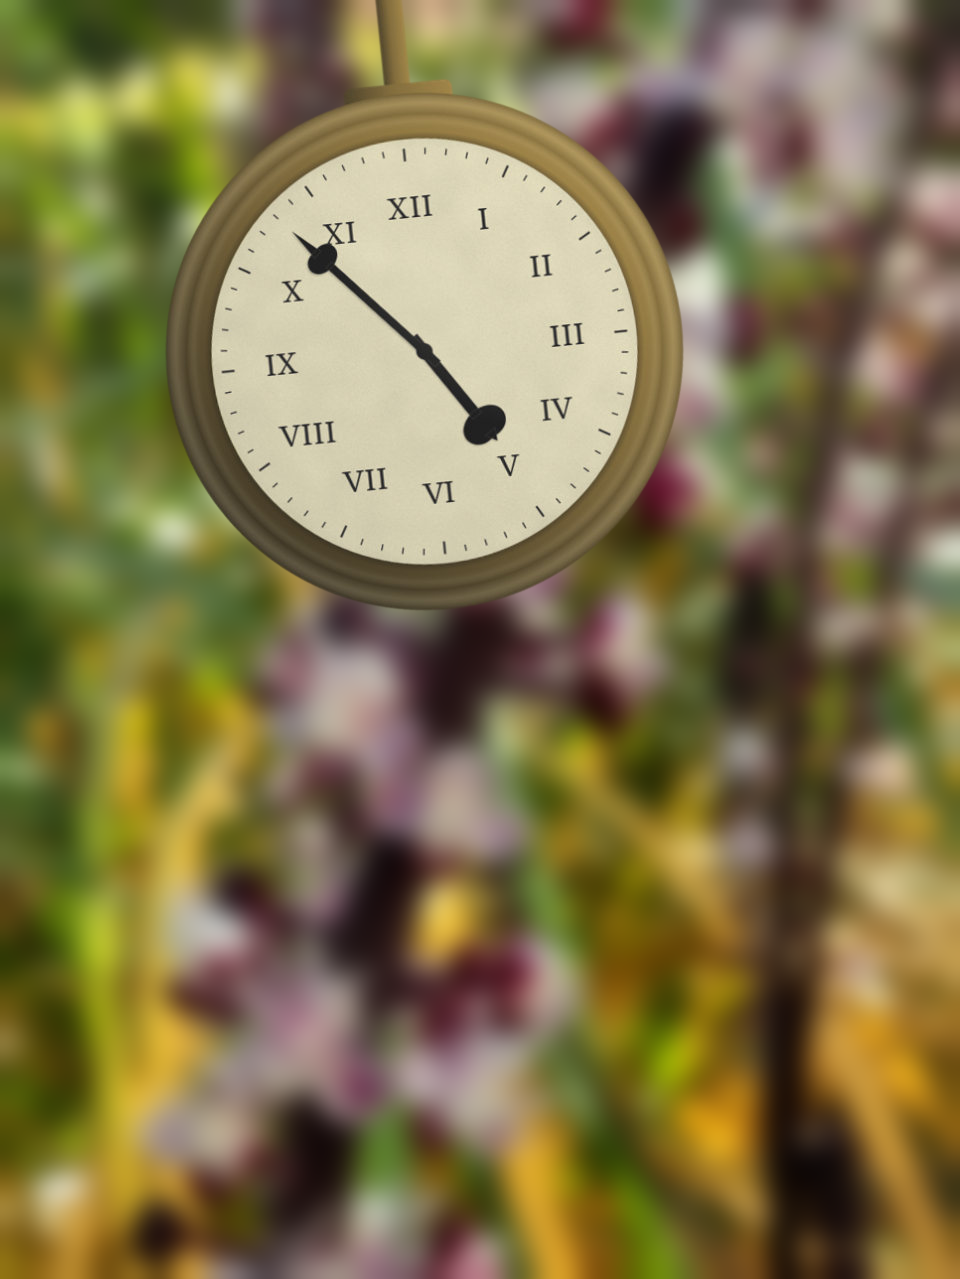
4 h 53 min
